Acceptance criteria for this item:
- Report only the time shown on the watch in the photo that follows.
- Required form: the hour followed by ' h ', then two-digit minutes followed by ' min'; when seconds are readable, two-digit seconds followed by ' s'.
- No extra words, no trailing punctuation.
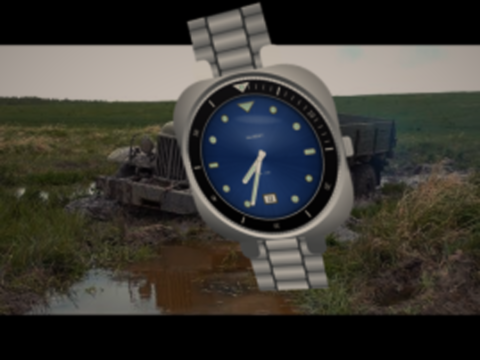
7 h 34 min
